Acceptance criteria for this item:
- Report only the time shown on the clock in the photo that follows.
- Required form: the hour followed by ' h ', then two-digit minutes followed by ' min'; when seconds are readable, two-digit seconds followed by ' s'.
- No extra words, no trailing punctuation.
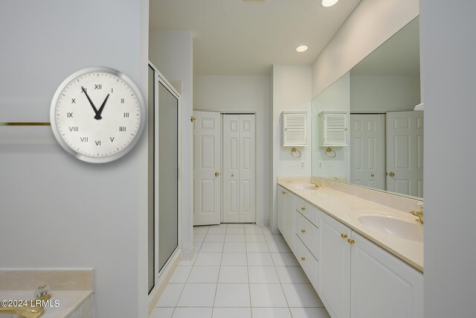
12 h 55 min
